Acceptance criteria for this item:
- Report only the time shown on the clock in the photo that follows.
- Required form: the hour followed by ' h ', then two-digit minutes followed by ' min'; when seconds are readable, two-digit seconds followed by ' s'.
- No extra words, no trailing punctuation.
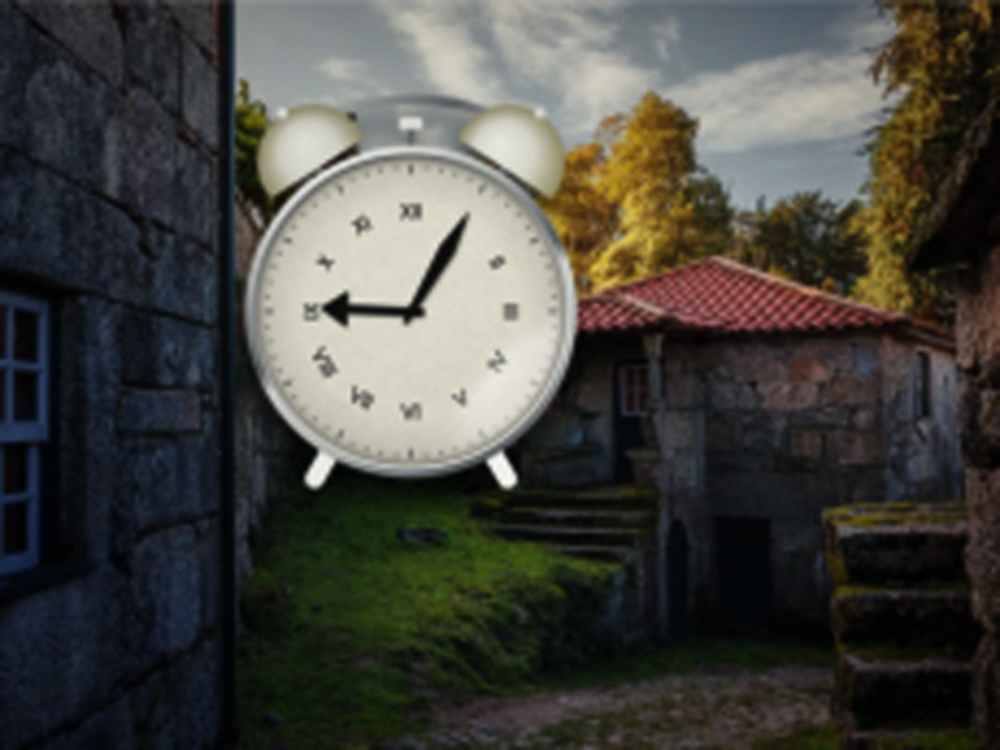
9 h 05 min
